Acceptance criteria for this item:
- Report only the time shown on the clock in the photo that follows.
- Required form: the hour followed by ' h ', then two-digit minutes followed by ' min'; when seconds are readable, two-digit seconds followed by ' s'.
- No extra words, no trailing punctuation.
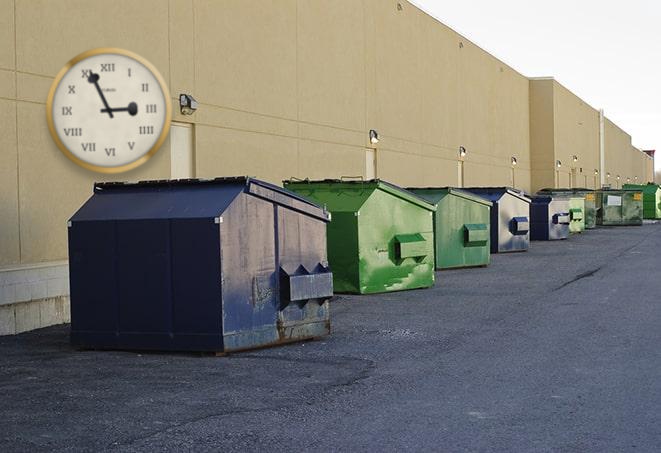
2 h 56 min
